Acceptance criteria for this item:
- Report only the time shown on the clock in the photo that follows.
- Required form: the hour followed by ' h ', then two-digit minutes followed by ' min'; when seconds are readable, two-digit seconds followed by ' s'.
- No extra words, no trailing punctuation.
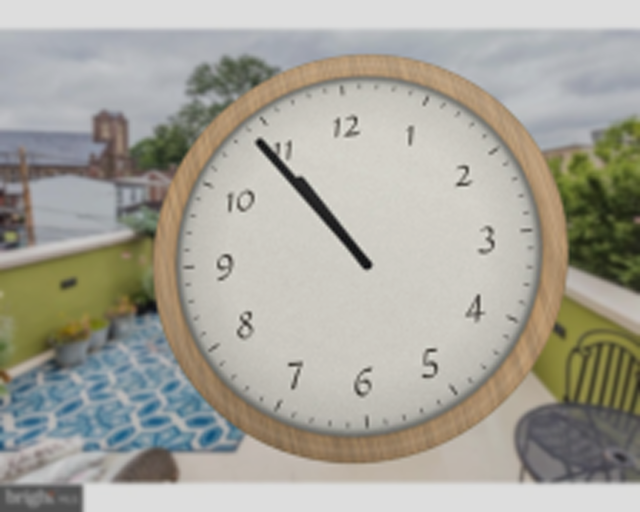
10 h 54 min
